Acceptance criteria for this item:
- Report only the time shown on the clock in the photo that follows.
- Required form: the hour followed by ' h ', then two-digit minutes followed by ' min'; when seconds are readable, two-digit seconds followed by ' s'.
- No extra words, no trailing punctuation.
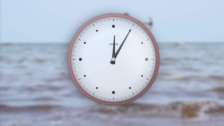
12 h 05 min
